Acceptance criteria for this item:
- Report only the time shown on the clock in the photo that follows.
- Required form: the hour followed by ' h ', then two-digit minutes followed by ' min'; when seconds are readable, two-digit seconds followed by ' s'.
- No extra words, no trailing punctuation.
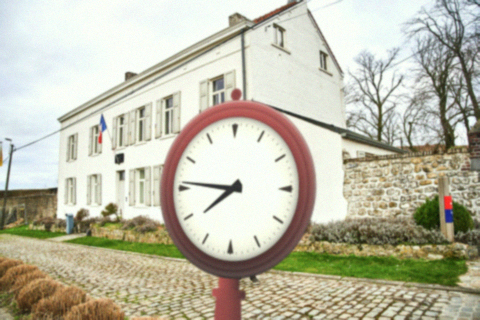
7 h 46 min
